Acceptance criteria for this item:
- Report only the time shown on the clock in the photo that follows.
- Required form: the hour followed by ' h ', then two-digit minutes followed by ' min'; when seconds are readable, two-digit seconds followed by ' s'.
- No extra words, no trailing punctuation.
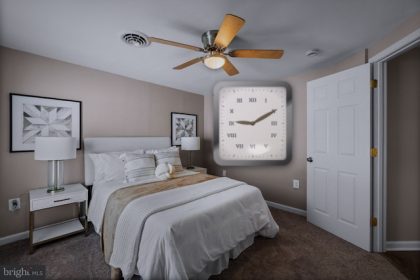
9 h 10 min
